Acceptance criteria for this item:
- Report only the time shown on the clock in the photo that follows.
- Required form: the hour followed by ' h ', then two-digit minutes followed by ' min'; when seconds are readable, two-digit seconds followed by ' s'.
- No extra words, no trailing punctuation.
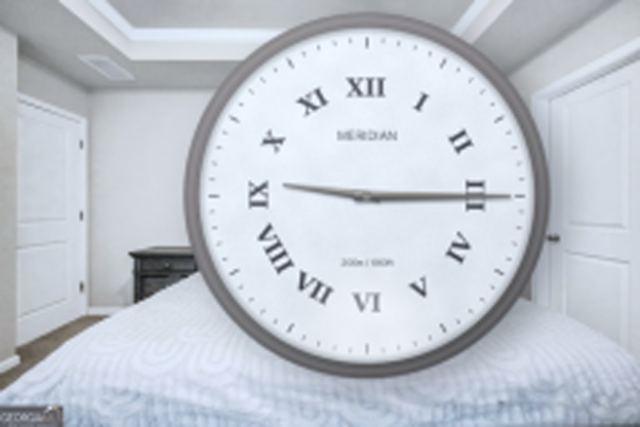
9 h 15 min
